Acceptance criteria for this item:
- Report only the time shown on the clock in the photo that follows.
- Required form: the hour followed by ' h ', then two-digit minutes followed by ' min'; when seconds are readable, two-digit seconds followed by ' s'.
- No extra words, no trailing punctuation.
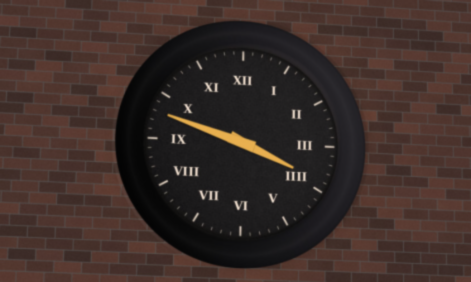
3 h 48 min
